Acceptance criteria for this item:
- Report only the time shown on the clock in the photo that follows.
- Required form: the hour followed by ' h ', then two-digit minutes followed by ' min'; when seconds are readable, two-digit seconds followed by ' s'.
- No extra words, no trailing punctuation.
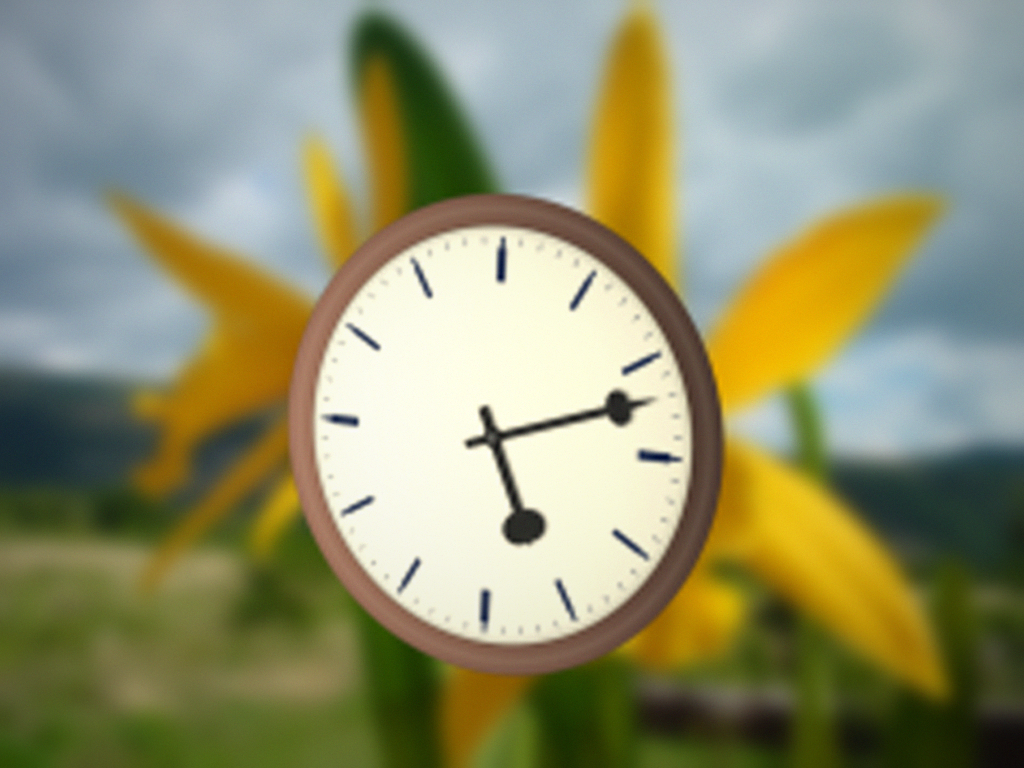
5 h 12 min
